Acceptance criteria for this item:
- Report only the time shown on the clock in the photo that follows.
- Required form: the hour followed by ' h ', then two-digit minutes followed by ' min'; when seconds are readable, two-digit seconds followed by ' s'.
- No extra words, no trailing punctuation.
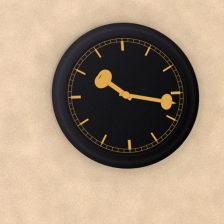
10 h 17 min
